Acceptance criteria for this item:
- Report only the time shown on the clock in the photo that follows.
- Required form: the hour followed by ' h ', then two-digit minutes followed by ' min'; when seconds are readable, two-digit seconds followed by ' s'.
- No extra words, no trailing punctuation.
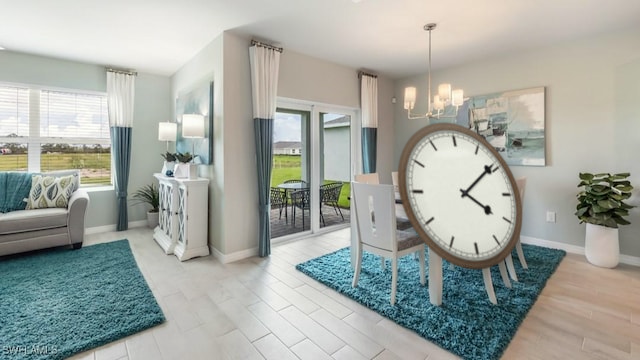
4 h 09 min
